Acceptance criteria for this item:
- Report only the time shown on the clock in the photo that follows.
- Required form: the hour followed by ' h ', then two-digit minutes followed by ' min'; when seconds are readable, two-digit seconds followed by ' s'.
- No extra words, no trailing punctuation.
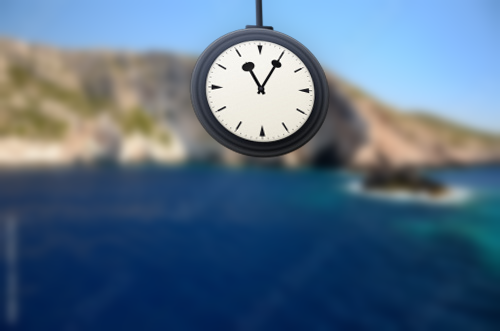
11 h 05 min
